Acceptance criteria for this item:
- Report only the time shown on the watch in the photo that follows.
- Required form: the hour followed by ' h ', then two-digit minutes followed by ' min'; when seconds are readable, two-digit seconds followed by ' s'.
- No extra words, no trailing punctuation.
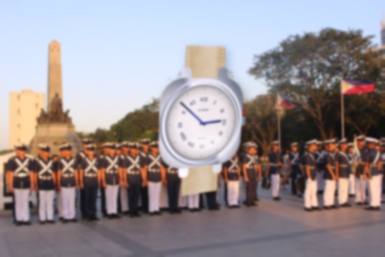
2 h 52 min
